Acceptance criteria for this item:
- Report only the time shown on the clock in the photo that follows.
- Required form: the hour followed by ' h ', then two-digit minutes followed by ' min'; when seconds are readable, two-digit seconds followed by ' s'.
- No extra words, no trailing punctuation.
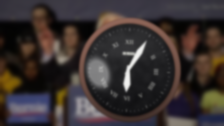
6 h 05 min
